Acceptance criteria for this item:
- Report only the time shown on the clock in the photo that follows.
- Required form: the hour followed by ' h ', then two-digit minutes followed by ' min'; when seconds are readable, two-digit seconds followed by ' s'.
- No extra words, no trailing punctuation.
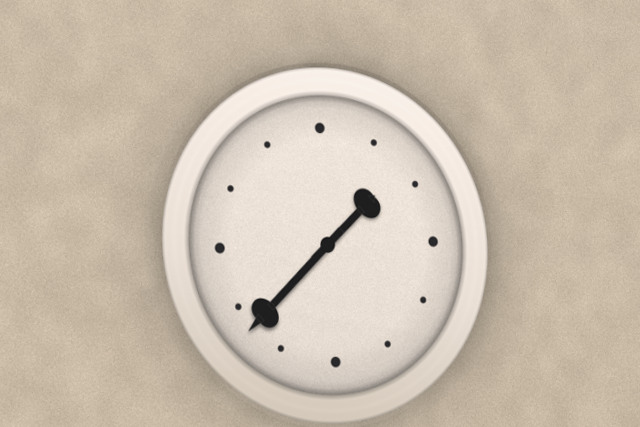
1 h 38 min
